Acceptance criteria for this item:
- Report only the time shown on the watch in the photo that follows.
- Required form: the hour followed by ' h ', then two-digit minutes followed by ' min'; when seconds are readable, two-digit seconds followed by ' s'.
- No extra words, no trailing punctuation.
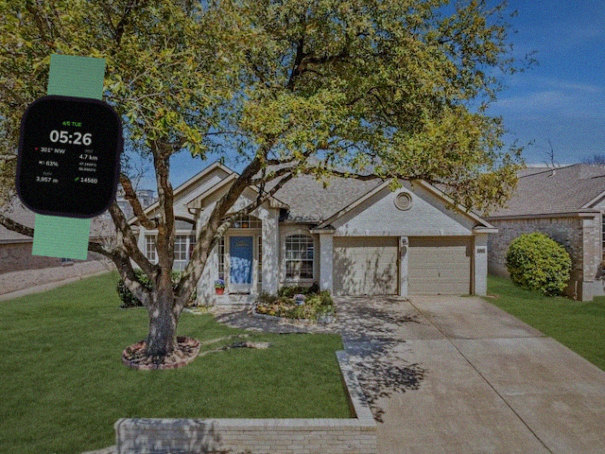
5 h 26 min
